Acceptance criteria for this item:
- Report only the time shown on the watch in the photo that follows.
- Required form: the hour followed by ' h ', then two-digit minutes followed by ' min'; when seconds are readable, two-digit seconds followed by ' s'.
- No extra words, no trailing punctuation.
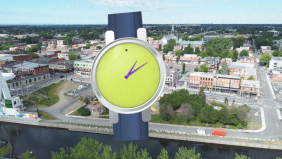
1 h 10 min
